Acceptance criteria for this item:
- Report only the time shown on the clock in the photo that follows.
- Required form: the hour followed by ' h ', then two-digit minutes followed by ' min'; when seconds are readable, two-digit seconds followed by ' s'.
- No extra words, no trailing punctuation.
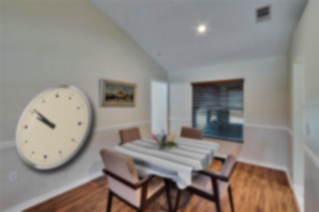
9 h 51 min
